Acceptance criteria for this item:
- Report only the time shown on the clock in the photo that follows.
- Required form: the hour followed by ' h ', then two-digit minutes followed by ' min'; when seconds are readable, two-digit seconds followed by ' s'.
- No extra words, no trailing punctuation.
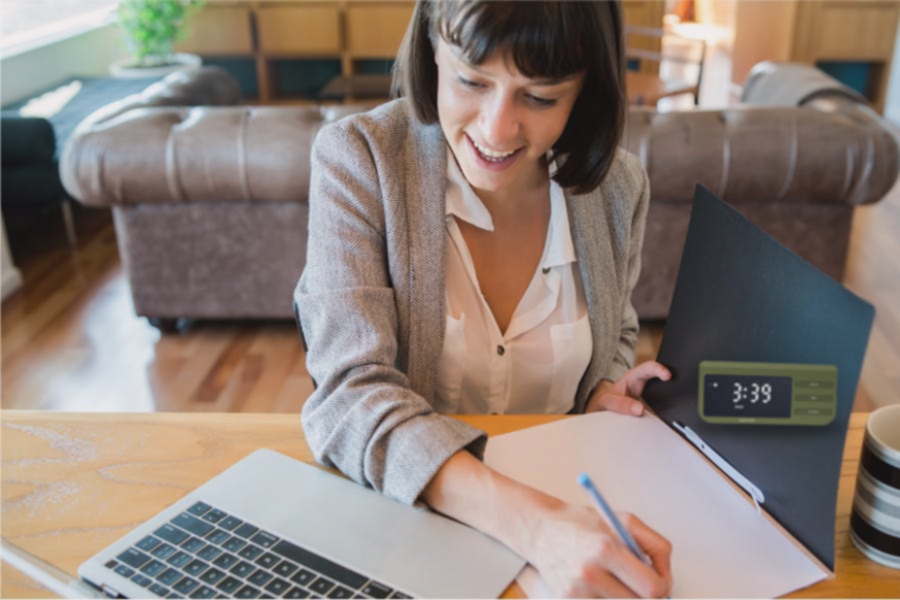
3 h 39 min
